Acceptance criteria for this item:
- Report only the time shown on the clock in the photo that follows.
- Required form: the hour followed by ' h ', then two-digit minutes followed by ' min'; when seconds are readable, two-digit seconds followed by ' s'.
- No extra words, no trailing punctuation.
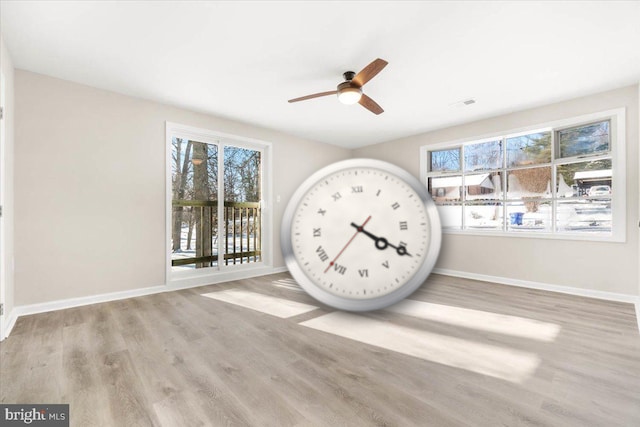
4 h 20 min 37 s
